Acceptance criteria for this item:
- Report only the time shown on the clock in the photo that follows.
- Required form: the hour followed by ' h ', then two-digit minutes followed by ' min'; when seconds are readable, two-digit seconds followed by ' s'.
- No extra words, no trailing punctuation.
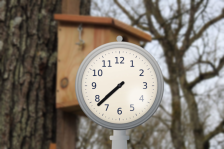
7 h 38 min
